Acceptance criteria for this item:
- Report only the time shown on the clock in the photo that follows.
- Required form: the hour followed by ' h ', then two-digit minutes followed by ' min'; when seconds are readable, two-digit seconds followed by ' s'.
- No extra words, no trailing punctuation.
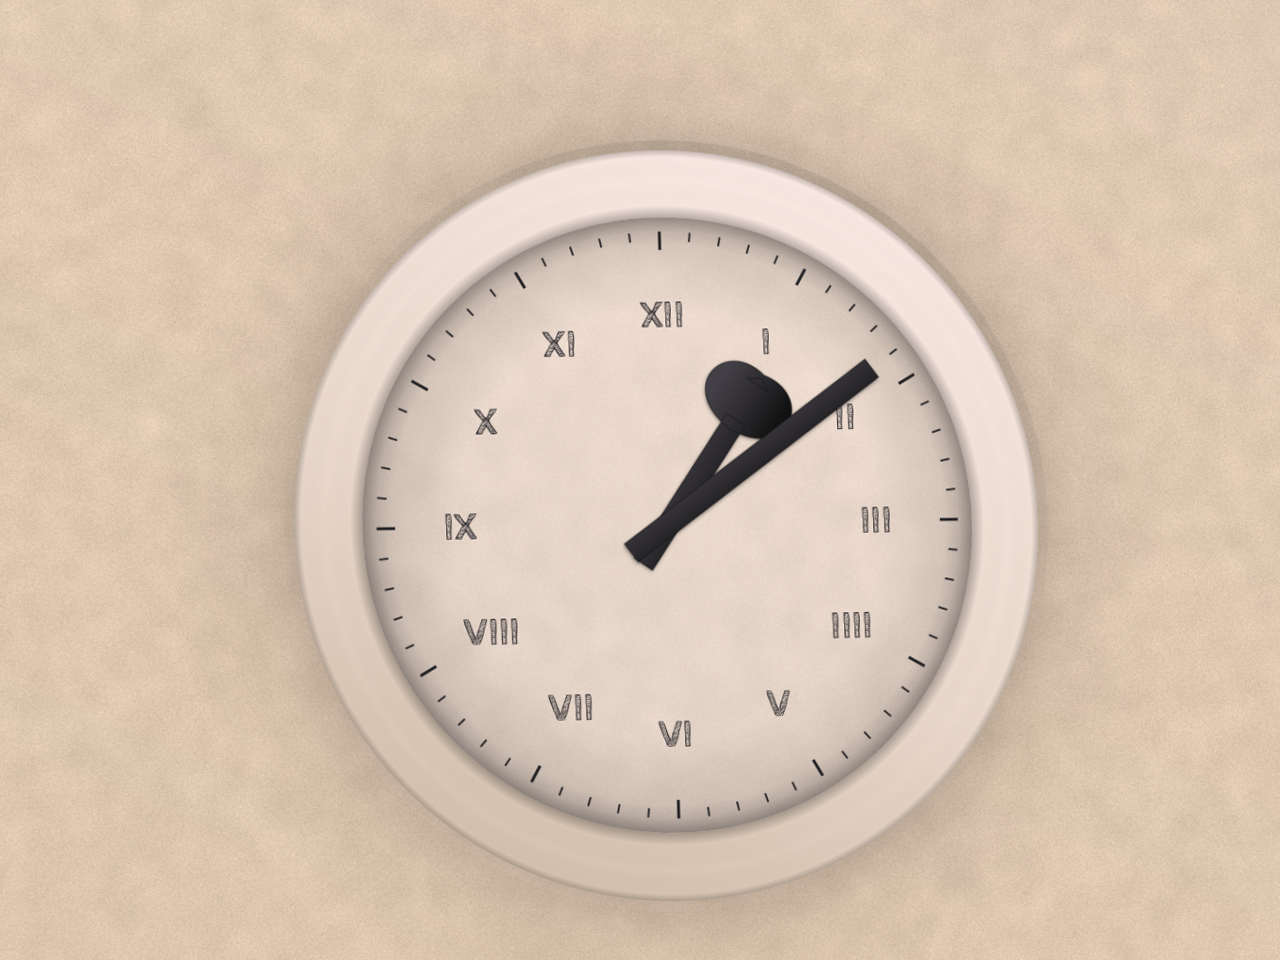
1 h 09 min
